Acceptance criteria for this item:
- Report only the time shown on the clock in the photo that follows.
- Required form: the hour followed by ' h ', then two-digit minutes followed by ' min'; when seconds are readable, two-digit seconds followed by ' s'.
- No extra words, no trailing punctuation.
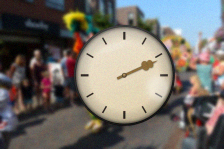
2 h 11 min
